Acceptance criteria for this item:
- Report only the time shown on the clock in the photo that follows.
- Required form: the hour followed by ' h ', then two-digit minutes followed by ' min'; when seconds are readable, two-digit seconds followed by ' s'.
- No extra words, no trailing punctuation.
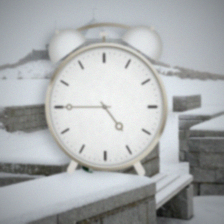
4 h 45 min
